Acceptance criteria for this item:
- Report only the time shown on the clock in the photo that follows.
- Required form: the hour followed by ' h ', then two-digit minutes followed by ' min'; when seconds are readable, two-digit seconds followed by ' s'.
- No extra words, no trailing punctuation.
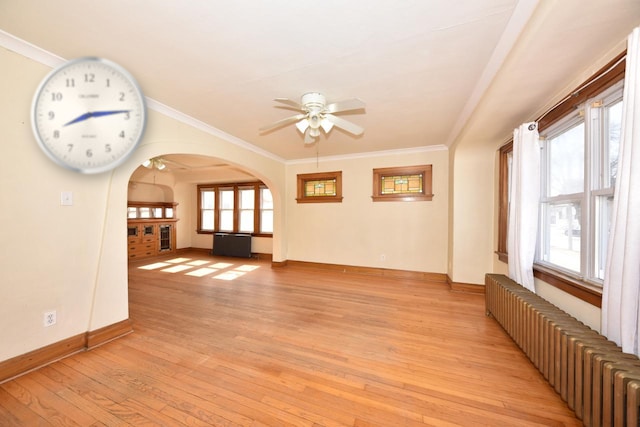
8 h 14 min
